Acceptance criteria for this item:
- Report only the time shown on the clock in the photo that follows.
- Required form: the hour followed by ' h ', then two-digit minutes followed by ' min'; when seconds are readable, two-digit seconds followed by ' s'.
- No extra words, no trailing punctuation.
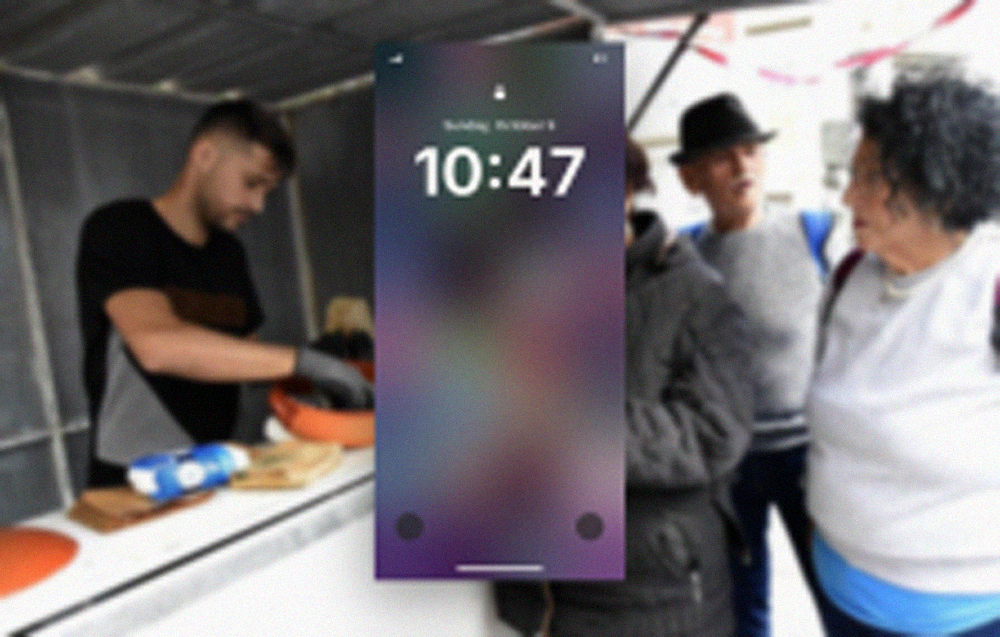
10 h 47 min
